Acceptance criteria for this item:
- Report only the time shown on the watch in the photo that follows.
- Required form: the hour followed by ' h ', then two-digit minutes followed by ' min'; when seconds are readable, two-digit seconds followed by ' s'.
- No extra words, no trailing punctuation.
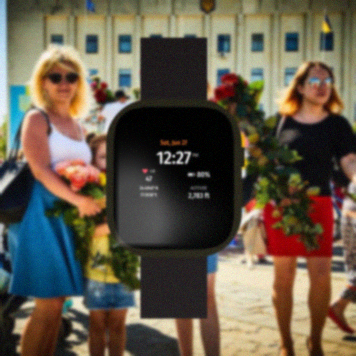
12 h 27 min
